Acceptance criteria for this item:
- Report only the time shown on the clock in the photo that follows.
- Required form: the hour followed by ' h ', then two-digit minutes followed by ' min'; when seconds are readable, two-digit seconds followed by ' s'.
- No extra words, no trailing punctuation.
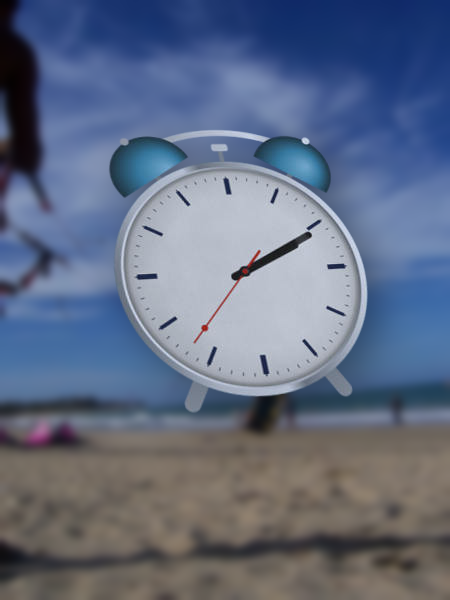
2 h 10 min 37 s
